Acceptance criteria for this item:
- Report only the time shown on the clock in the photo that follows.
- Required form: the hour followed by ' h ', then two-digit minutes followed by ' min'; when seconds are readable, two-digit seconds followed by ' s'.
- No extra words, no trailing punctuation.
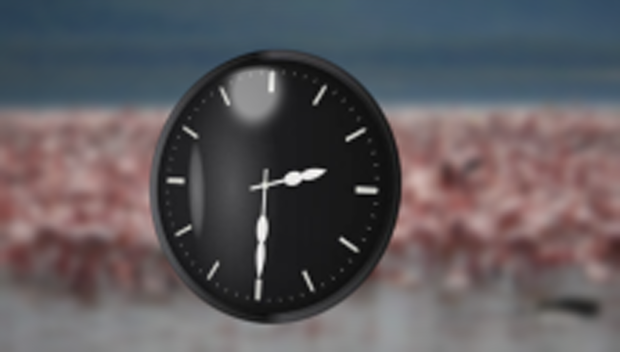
2 h 30 min
